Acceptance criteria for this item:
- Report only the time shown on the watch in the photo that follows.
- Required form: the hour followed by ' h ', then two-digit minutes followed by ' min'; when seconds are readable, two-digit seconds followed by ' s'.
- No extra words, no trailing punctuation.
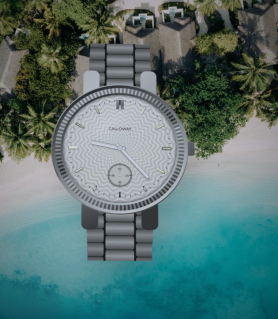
9 h 23 min
